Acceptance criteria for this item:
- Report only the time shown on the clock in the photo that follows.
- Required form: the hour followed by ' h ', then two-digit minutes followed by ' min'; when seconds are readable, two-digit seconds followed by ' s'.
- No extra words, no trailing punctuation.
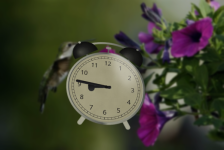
8 h 46 min
